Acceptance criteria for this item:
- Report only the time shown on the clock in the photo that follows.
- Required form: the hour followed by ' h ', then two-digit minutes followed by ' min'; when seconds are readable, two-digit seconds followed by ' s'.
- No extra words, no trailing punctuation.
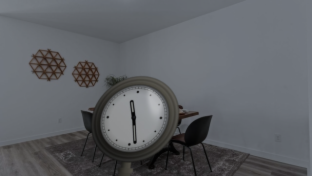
11 h 28 min
